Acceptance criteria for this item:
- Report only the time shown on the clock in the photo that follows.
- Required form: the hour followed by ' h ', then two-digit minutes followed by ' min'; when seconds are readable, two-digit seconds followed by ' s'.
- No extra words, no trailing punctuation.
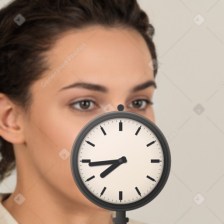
7 h 44 min
